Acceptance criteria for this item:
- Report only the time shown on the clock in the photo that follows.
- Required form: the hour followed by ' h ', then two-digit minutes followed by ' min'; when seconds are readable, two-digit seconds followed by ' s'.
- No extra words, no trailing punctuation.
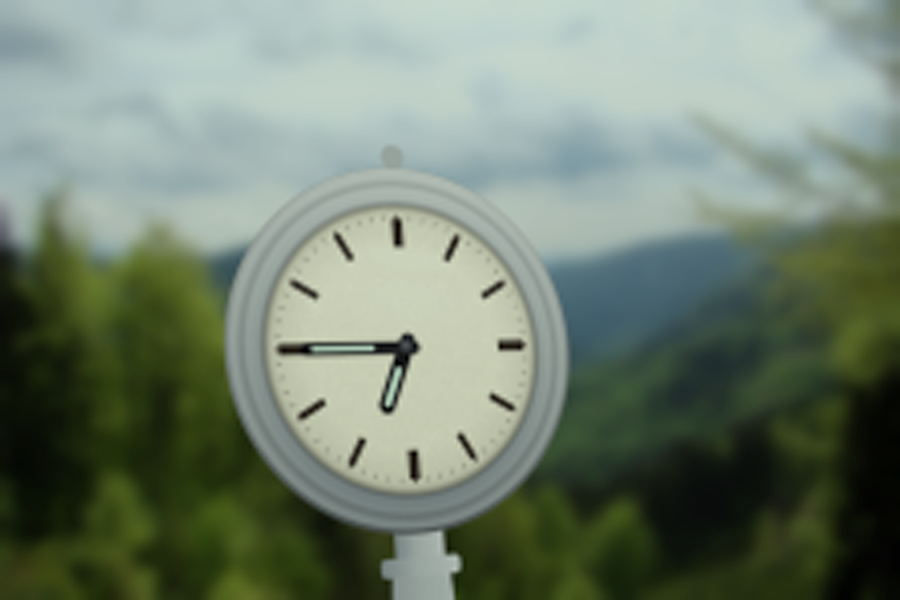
6 h 45 min
